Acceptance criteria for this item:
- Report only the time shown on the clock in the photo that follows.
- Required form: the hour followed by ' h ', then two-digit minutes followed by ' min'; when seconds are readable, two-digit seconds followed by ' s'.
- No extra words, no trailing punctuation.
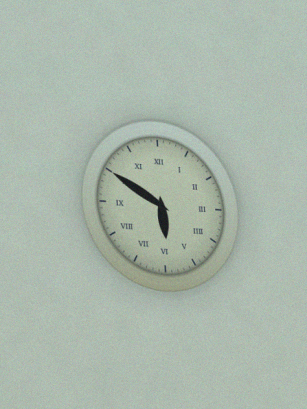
5 h 50 min
